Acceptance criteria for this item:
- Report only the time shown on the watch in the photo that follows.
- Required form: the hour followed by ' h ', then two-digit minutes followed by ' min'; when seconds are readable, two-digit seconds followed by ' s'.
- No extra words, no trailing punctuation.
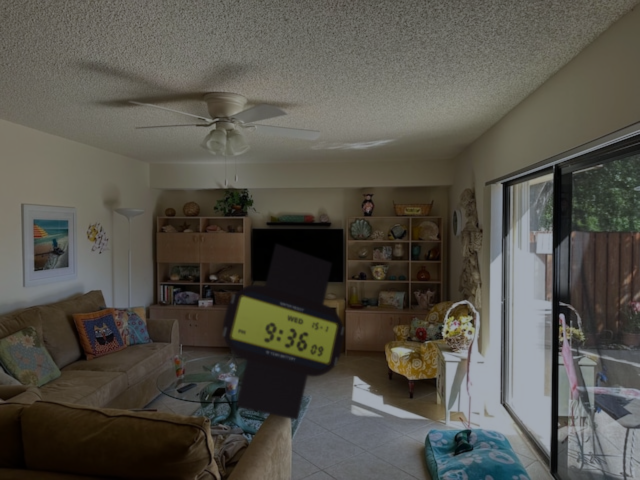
9 h 36 min 09 s
